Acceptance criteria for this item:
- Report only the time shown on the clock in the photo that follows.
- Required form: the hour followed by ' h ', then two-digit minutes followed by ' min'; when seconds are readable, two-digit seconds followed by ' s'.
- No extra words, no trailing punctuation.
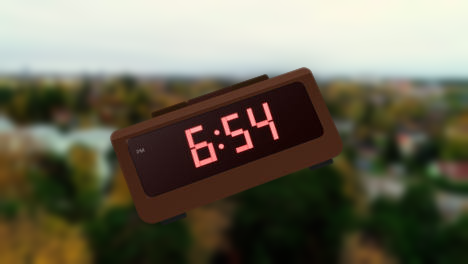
6 h 54 min
